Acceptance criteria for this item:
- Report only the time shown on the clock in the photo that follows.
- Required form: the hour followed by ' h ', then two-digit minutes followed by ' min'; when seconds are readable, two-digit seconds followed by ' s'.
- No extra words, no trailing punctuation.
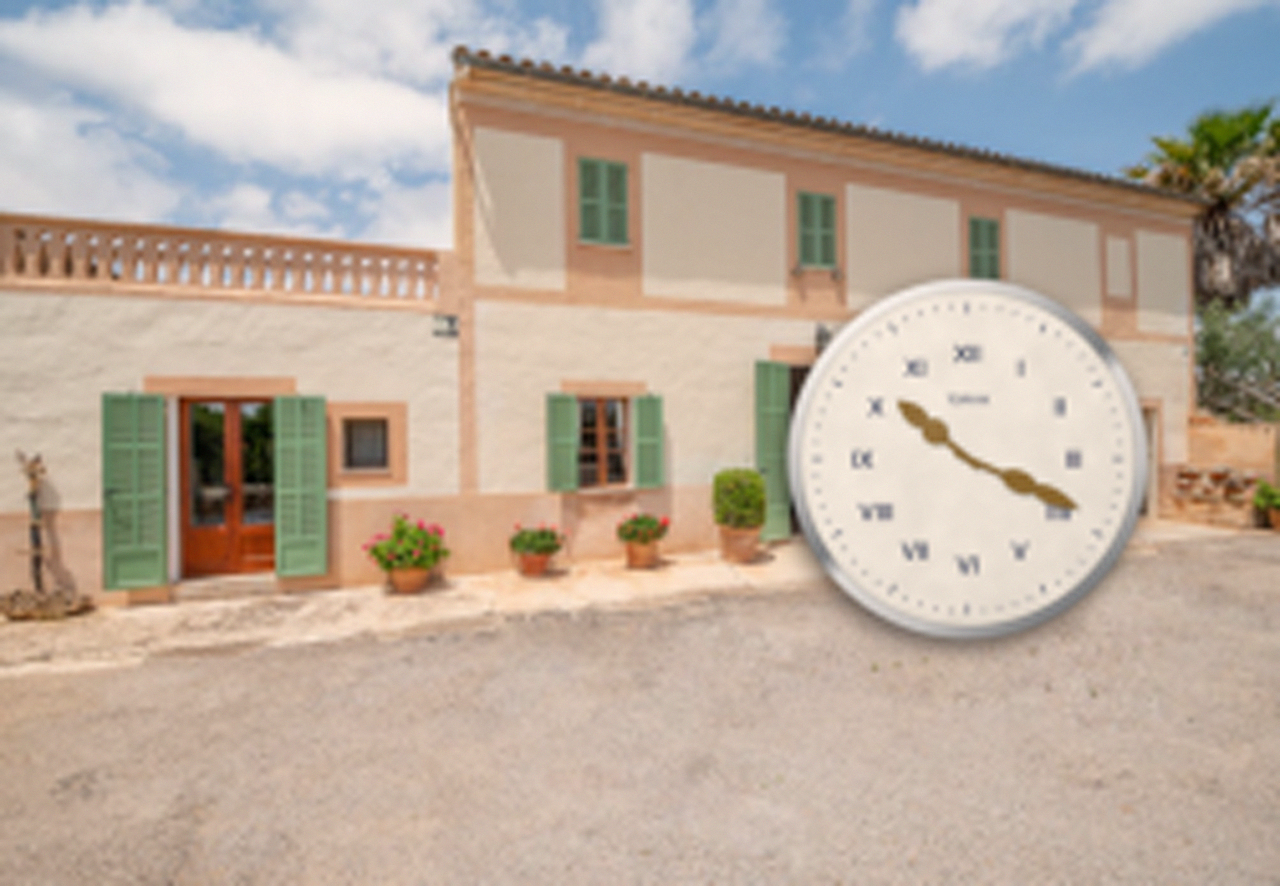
10 h 19 min
